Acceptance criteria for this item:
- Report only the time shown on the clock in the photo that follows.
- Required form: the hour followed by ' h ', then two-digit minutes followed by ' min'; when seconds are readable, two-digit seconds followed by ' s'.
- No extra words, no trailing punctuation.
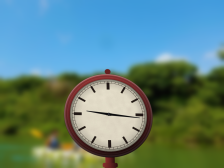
9 h 16 min
